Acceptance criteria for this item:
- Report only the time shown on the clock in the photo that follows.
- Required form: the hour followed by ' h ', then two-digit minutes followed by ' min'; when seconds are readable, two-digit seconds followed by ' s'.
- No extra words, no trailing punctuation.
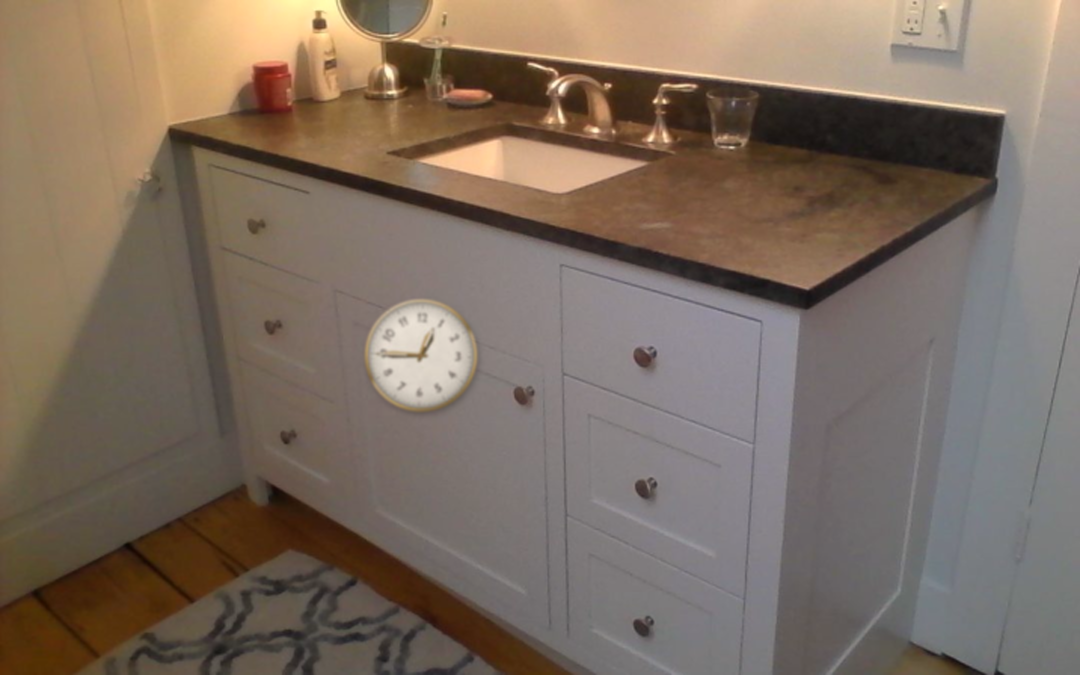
12 h 45 min
